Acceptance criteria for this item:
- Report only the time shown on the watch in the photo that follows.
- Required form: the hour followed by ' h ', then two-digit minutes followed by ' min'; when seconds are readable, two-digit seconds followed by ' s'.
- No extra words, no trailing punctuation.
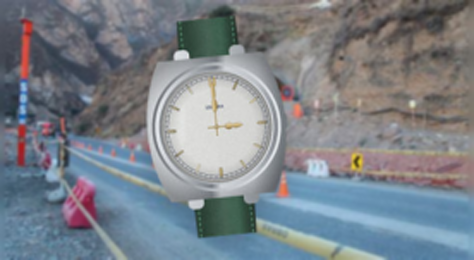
3 h 00 min
